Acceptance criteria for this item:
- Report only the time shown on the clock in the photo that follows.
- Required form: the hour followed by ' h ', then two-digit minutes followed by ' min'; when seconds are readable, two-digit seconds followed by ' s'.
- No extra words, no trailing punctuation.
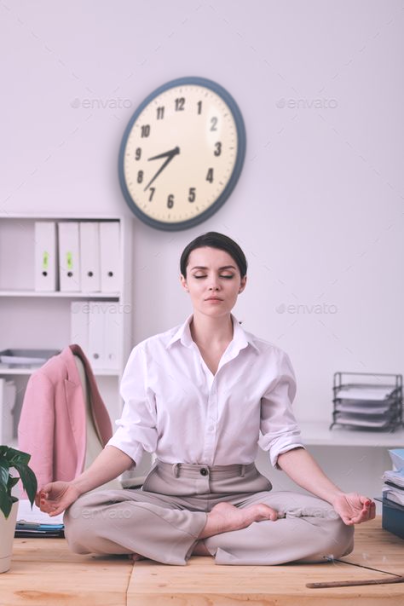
8 h 37 min
